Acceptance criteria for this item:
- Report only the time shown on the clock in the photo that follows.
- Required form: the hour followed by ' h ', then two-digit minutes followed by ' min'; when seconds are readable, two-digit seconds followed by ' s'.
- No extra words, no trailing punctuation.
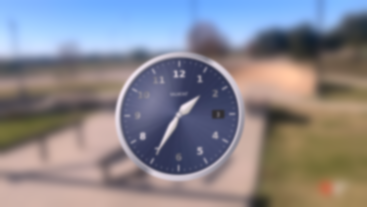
1 h 35 min
